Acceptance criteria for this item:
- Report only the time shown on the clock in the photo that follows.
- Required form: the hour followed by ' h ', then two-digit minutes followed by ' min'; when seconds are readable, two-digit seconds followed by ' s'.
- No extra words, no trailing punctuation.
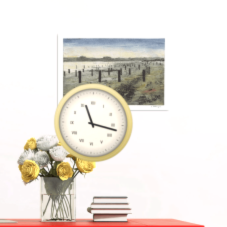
11 h 17 min
